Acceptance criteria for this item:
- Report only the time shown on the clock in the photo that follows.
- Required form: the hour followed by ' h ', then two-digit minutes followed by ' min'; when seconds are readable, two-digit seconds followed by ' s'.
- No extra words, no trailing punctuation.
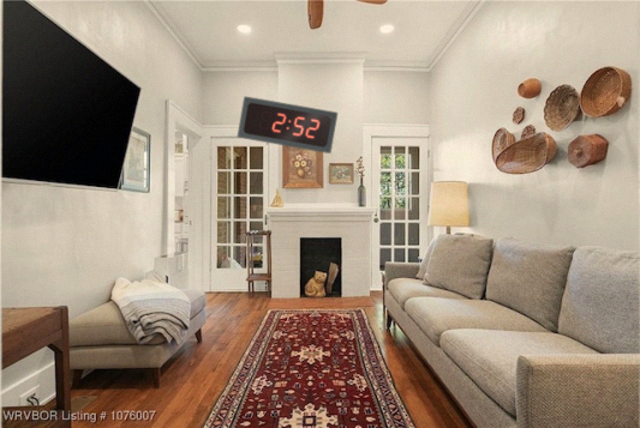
2 h 52 min
